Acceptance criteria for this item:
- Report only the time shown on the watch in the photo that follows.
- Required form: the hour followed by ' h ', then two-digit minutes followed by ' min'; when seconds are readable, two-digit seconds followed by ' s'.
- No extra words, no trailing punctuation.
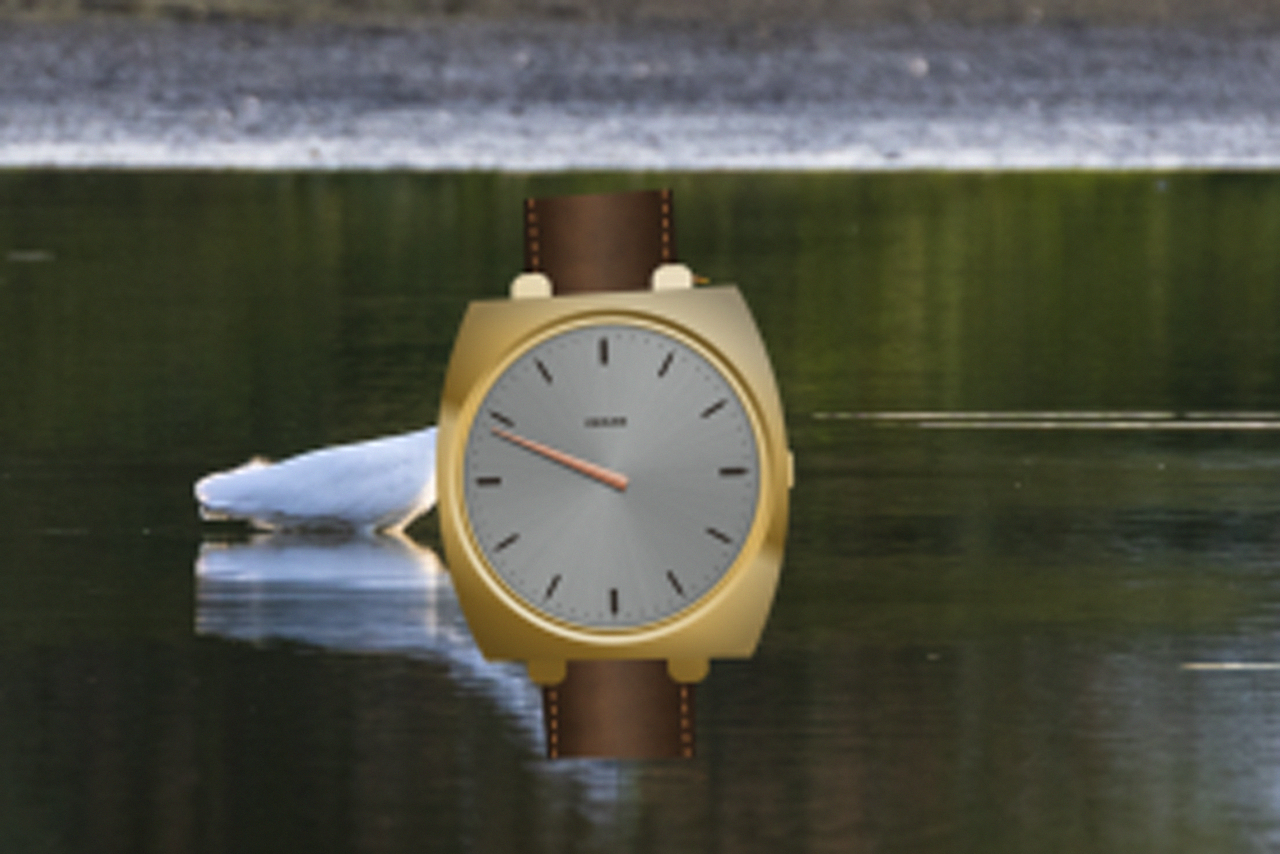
9 h 49 min
